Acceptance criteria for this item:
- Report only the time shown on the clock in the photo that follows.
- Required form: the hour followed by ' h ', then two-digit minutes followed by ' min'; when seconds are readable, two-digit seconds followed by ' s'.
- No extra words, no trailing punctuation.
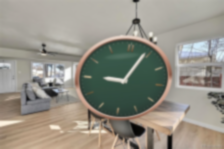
9 h 04 min
